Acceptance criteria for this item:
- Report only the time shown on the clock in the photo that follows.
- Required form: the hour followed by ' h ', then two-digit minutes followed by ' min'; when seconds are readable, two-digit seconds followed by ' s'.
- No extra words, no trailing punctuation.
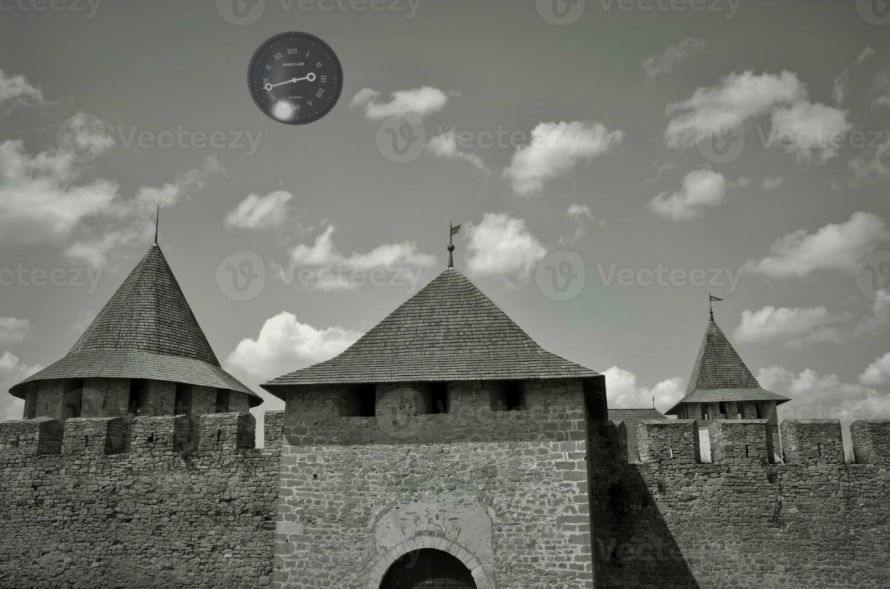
2 h 43 min
